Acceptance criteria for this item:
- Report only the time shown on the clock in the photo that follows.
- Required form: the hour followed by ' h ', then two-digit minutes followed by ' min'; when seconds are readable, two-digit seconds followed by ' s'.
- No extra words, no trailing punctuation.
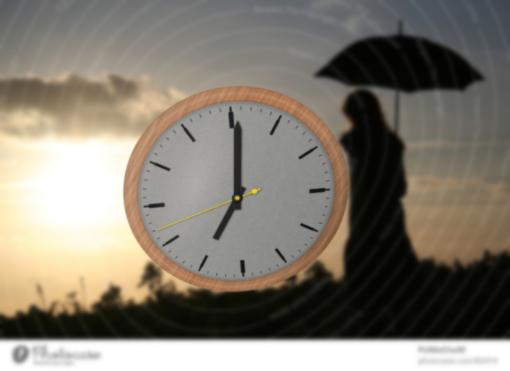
7 h 00 min 42 s
